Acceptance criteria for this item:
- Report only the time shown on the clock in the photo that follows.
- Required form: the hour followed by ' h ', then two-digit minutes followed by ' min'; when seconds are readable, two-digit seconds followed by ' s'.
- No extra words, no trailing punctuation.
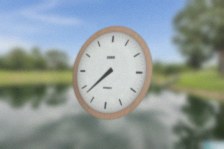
7 h 38 min
